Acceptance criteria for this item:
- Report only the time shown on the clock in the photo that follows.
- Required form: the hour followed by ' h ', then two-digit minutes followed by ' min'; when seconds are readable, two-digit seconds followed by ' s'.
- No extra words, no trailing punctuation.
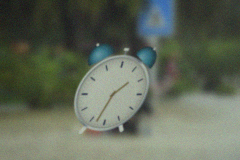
1 h 33 min
